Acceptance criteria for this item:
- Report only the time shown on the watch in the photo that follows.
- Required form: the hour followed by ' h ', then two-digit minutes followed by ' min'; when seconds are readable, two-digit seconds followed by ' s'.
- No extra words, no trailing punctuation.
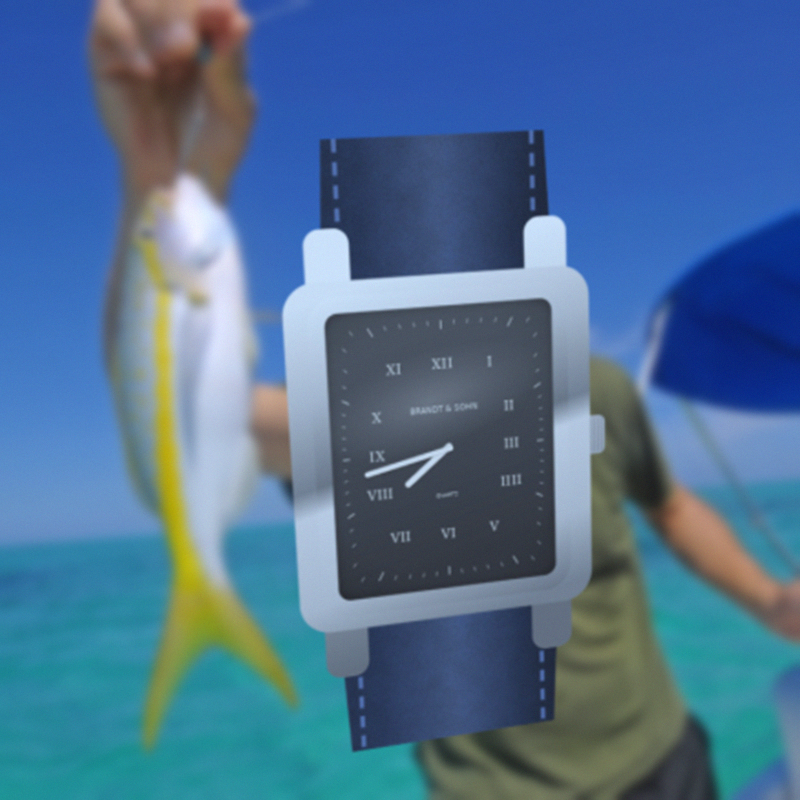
7 h 43 min
